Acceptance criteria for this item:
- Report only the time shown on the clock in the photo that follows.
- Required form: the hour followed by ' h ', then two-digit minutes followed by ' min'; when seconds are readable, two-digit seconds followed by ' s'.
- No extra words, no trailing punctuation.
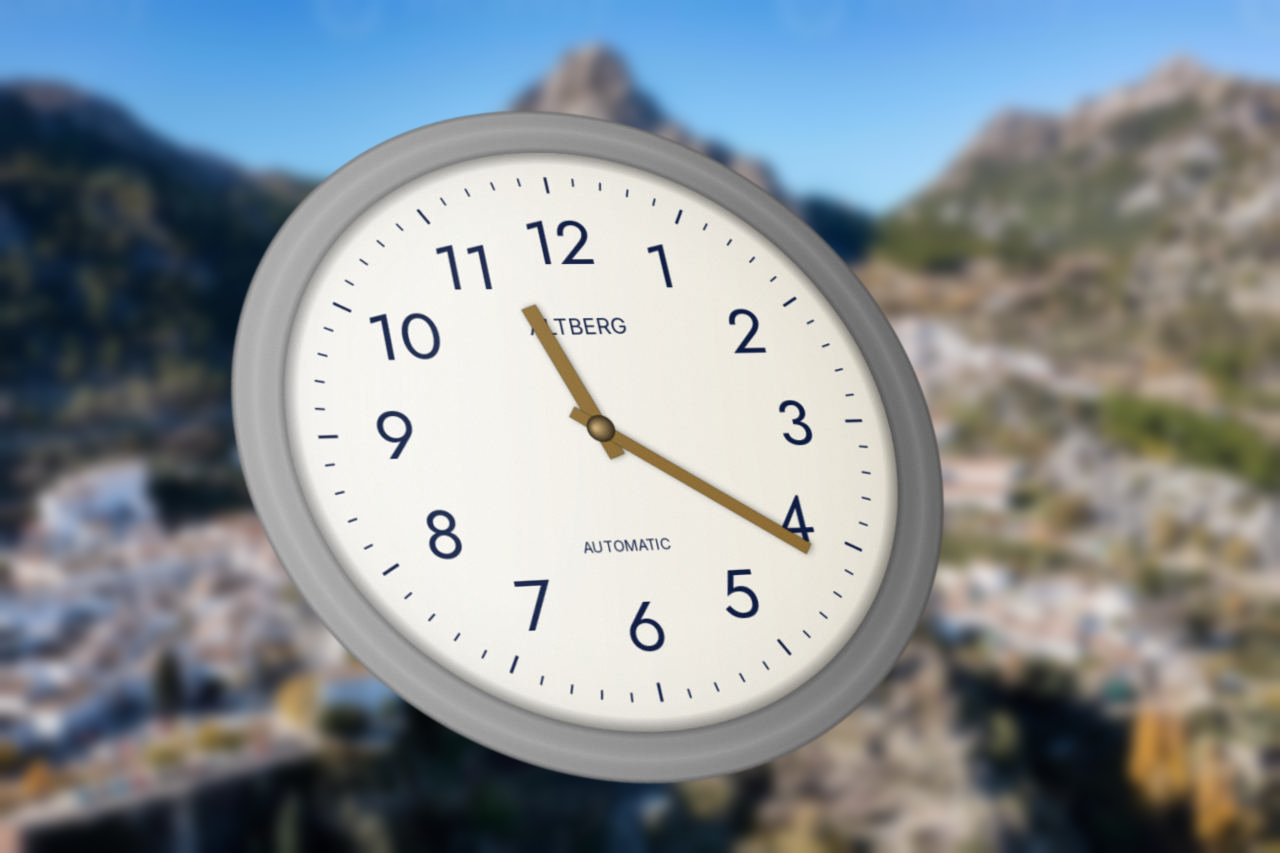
11 h 21 min
